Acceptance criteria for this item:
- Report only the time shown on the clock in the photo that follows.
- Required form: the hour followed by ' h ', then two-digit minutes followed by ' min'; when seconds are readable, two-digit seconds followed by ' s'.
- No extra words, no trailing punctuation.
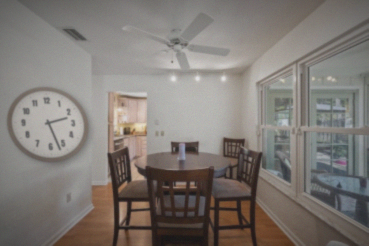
2 h 27 min
